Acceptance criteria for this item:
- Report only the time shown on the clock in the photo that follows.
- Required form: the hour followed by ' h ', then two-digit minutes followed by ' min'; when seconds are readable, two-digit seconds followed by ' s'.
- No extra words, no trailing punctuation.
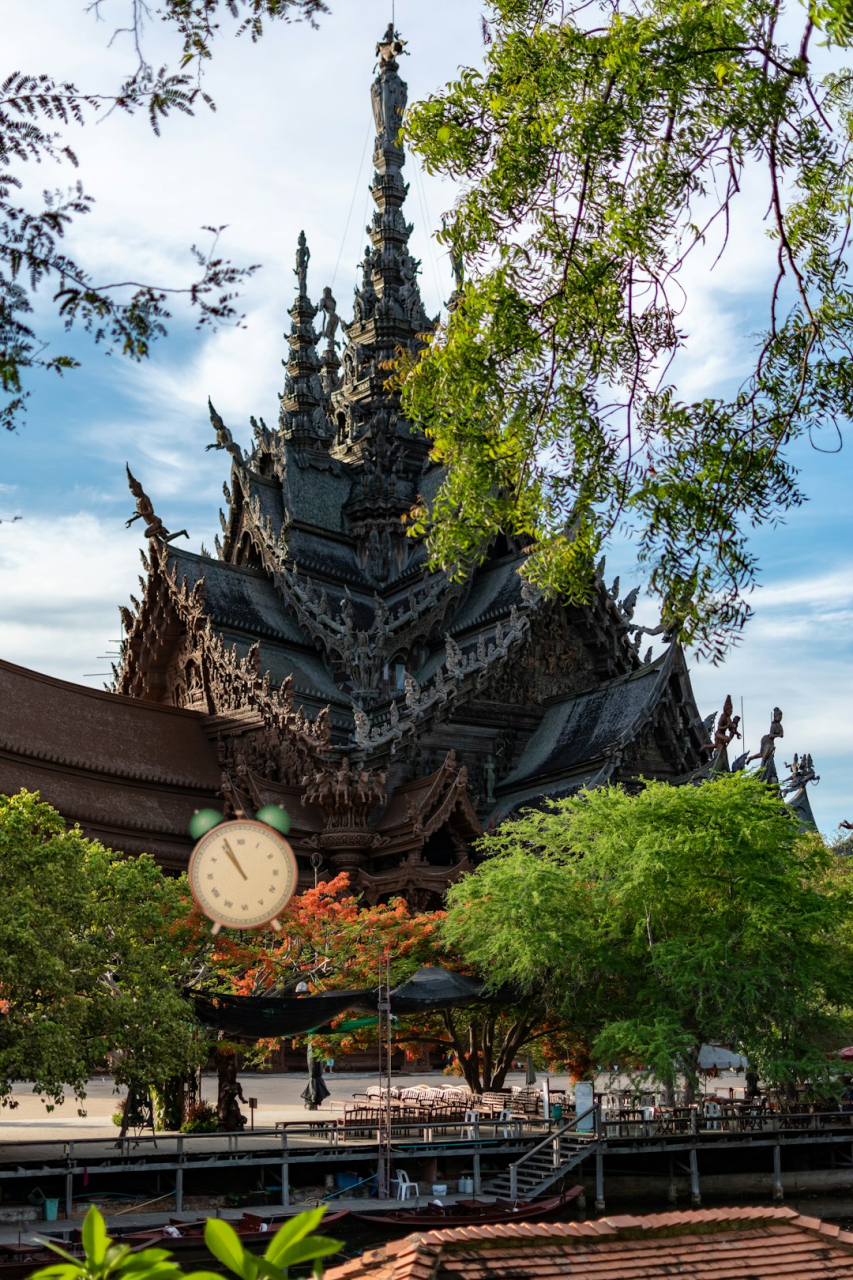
10 h 56 min
